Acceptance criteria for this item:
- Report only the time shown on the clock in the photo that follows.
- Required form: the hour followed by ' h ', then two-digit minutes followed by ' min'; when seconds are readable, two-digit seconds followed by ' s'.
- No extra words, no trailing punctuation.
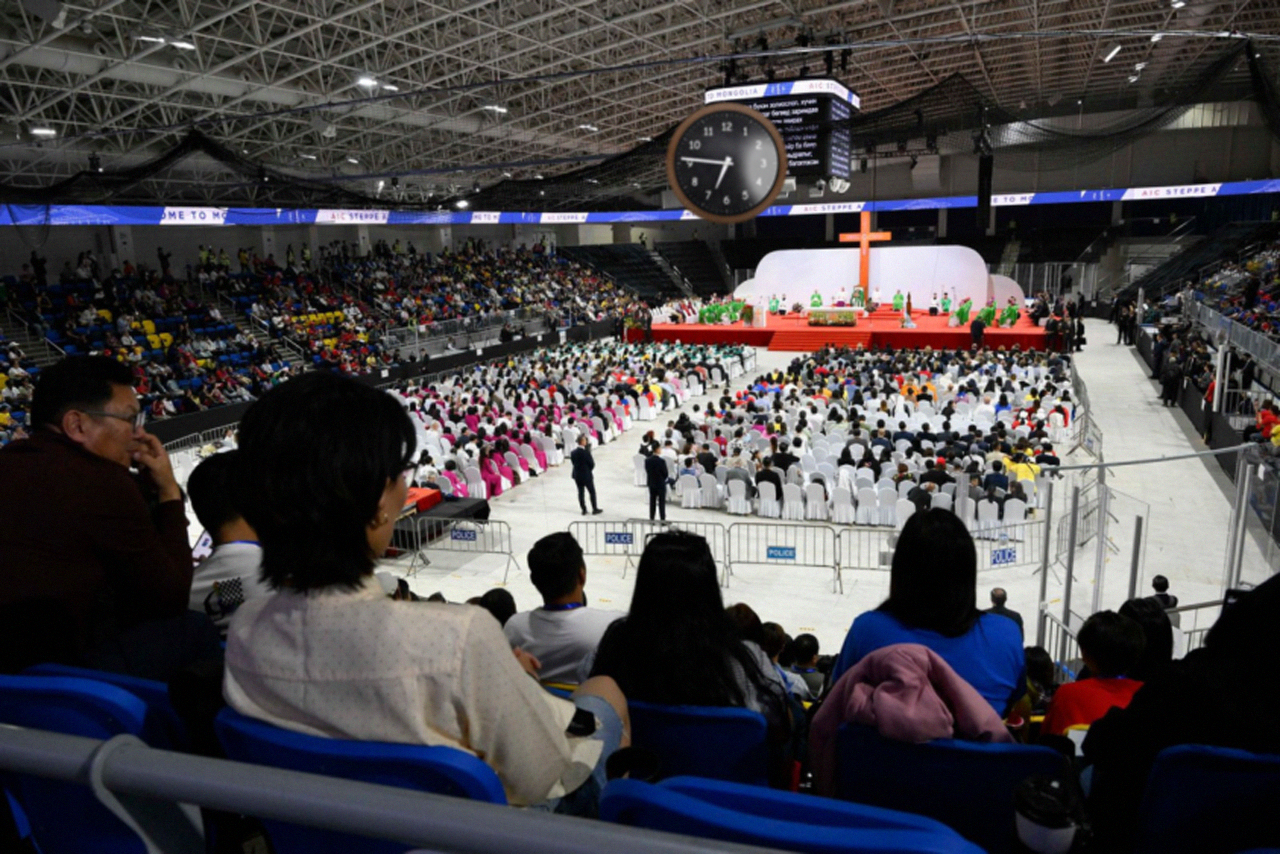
6 h 46 min
